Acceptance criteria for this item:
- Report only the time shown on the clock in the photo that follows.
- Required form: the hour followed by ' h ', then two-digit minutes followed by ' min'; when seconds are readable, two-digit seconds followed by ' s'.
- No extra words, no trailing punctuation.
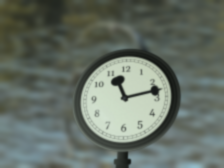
11 h 13 min
